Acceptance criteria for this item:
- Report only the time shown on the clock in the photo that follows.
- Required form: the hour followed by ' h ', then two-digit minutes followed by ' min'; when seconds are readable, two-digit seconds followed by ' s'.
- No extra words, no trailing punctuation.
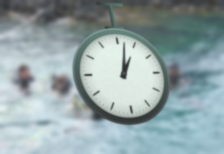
1 h 02 min
